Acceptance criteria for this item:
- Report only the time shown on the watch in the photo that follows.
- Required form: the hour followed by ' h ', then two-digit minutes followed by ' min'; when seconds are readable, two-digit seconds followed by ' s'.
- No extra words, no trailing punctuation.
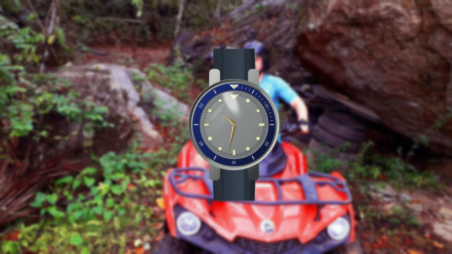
10 h 32 min
